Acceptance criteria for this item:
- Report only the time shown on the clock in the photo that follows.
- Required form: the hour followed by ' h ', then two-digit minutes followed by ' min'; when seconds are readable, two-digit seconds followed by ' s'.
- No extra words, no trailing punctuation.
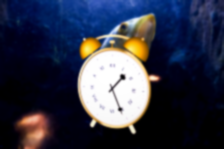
1 h 26 min
